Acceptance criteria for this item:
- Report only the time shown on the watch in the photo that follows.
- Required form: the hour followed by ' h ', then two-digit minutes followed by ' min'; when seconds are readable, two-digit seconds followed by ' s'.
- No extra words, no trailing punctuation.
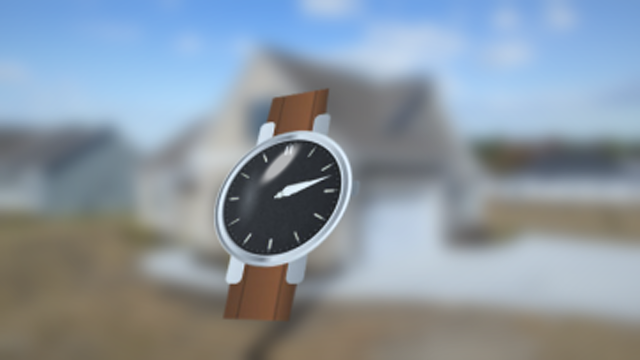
2 h 12 min
